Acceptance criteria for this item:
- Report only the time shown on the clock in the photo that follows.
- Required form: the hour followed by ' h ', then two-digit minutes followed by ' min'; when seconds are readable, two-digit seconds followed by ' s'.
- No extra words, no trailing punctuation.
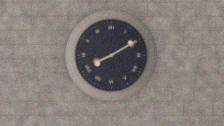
8 h 10 min
